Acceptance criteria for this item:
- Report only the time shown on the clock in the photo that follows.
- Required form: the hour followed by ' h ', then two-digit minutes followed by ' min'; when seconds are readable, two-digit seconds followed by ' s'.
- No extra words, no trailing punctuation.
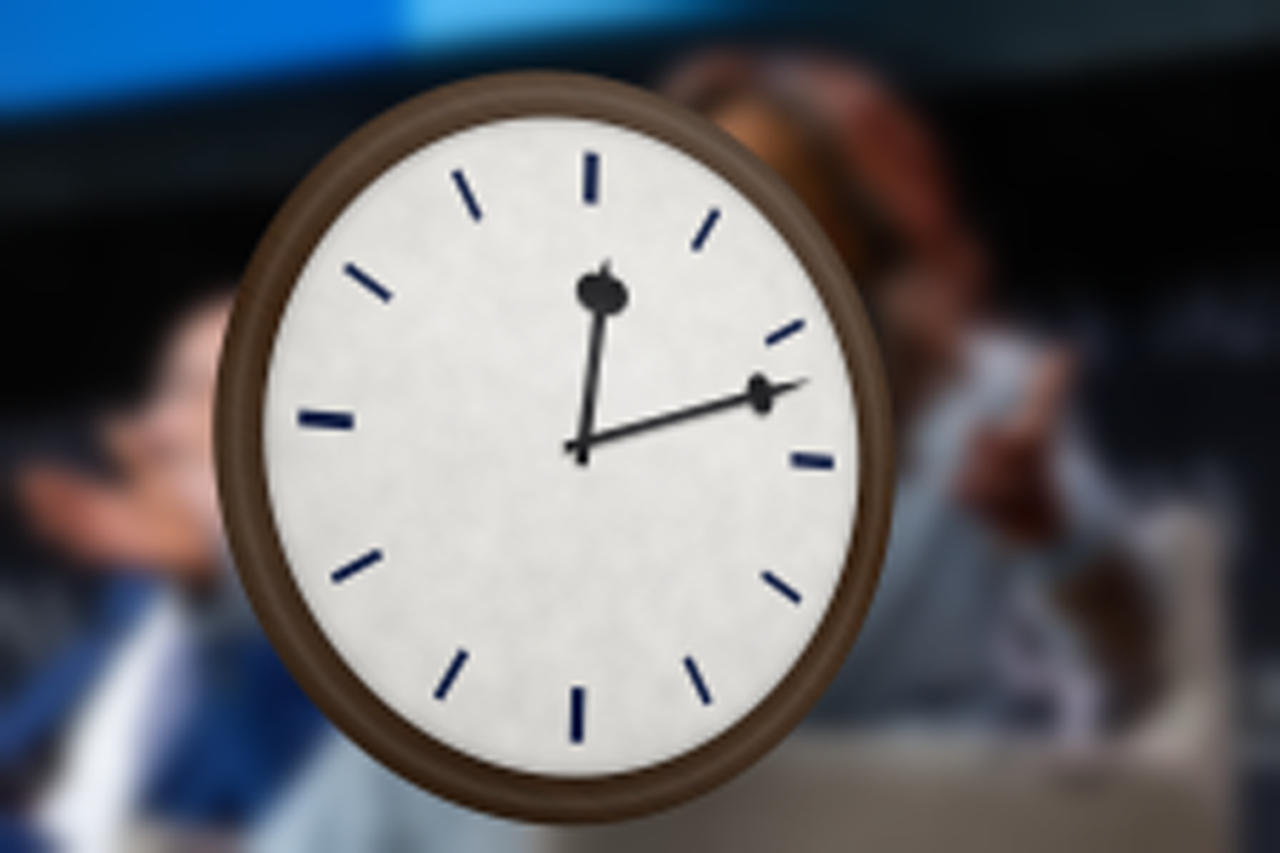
12 h 12 min
